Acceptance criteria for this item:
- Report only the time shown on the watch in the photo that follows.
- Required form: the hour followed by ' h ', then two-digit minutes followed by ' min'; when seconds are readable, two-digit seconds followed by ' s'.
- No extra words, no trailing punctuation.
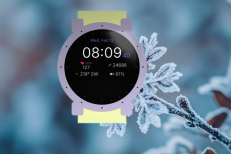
8 h 09 min
